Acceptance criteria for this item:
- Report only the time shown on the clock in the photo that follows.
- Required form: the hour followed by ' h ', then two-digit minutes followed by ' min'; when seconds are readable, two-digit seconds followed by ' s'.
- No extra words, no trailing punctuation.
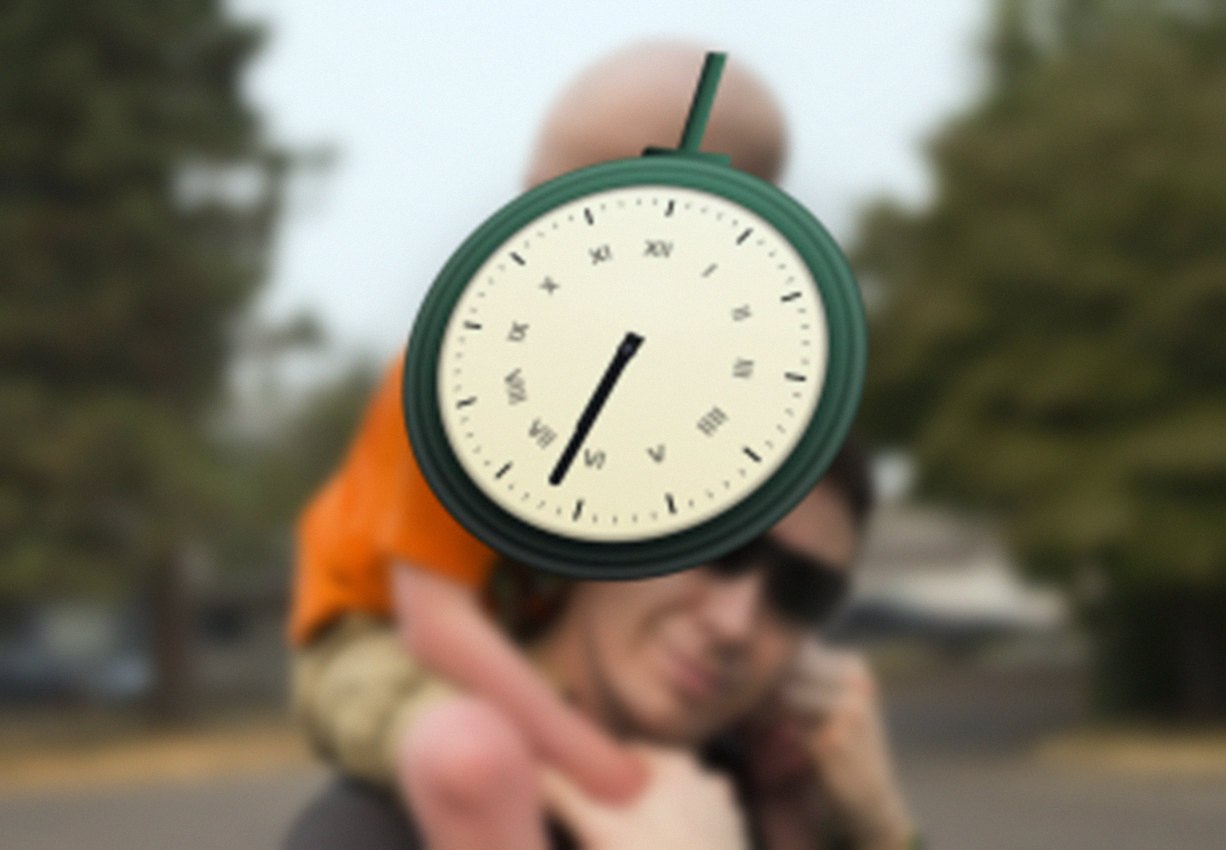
6 h 32 min
